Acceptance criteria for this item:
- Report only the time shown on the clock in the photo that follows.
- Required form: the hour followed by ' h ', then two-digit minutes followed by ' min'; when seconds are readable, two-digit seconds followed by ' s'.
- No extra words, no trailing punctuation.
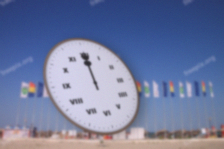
12 h 00 min
